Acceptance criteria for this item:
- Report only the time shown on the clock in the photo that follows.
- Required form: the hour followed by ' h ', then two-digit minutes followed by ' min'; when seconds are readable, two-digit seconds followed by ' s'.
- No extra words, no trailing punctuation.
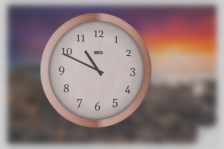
10 h 49 min
